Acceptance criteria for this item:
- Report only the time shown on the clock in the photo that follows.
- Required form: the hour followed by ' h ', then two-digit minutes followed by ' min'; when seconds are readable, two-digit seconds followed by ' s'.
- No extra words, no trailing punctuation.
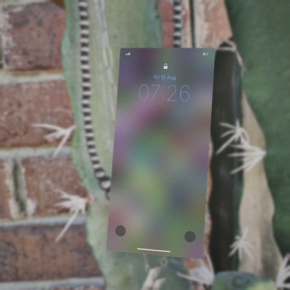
7 h 26 min
